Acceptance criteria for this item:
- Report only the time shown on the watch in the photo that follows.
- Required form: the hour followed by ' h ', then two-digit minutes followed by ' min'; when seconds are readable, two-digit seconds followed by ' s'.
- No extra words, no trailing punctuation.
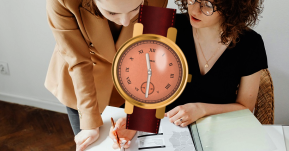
11 h 30 min
